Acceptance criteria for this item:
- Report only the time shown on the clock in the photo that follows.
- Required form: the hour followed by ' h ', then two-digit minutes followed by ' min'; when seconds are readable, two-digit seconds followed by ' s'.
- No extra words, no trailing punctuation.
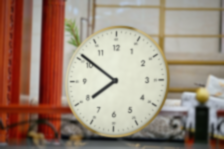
7 h 51 min
